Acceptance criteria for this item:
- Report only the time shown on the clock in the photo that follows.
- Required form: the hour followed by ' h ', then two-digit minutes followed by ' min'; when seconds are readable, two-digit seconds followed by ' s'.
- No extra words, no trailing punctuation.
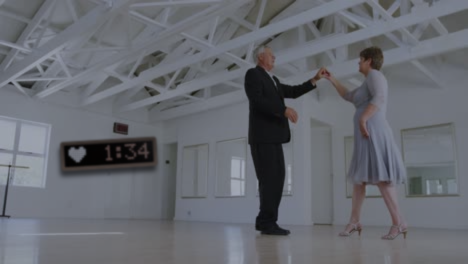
1 h 34 min
